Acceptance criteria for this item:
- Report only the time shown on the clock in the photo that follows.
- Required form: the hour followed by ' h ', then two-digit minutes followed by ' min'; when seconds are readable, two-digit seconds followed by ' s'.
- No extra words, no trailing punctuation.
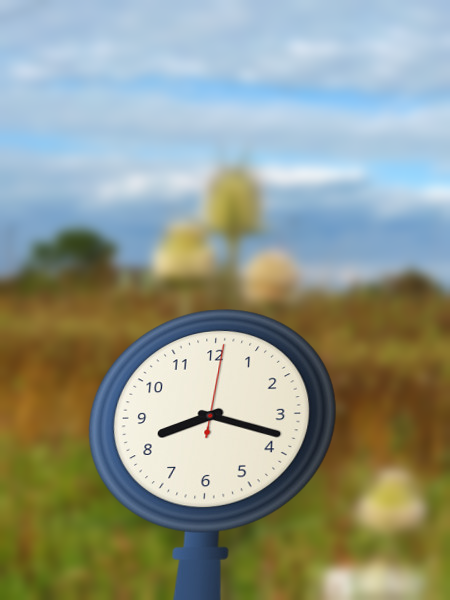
8 h 18 min 01 s
